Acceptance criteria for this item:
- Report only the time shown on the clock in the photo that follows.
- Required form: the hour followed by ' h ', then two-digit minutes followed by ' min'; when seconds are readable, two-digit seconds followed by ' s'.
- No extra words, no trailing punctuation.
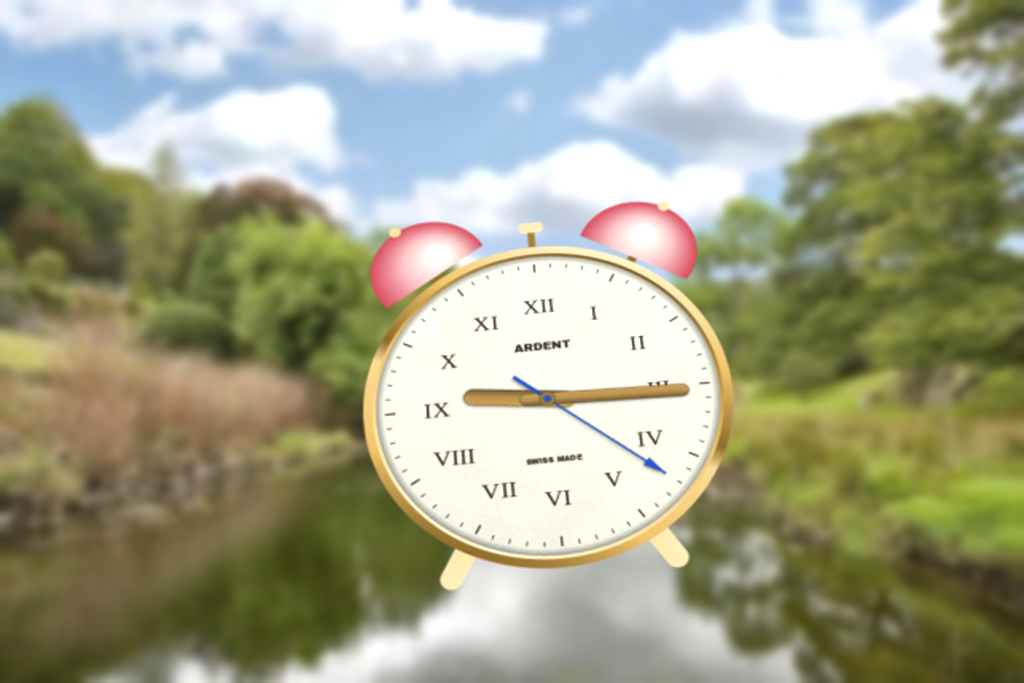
9 h 15 min 22 s
